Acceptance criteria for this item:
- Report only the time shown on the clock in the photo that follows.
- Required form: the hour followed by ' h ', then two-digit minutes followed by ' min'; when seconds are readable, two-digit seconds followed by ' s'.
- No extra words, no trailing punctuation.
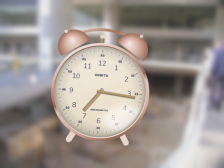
7 h 16 min
